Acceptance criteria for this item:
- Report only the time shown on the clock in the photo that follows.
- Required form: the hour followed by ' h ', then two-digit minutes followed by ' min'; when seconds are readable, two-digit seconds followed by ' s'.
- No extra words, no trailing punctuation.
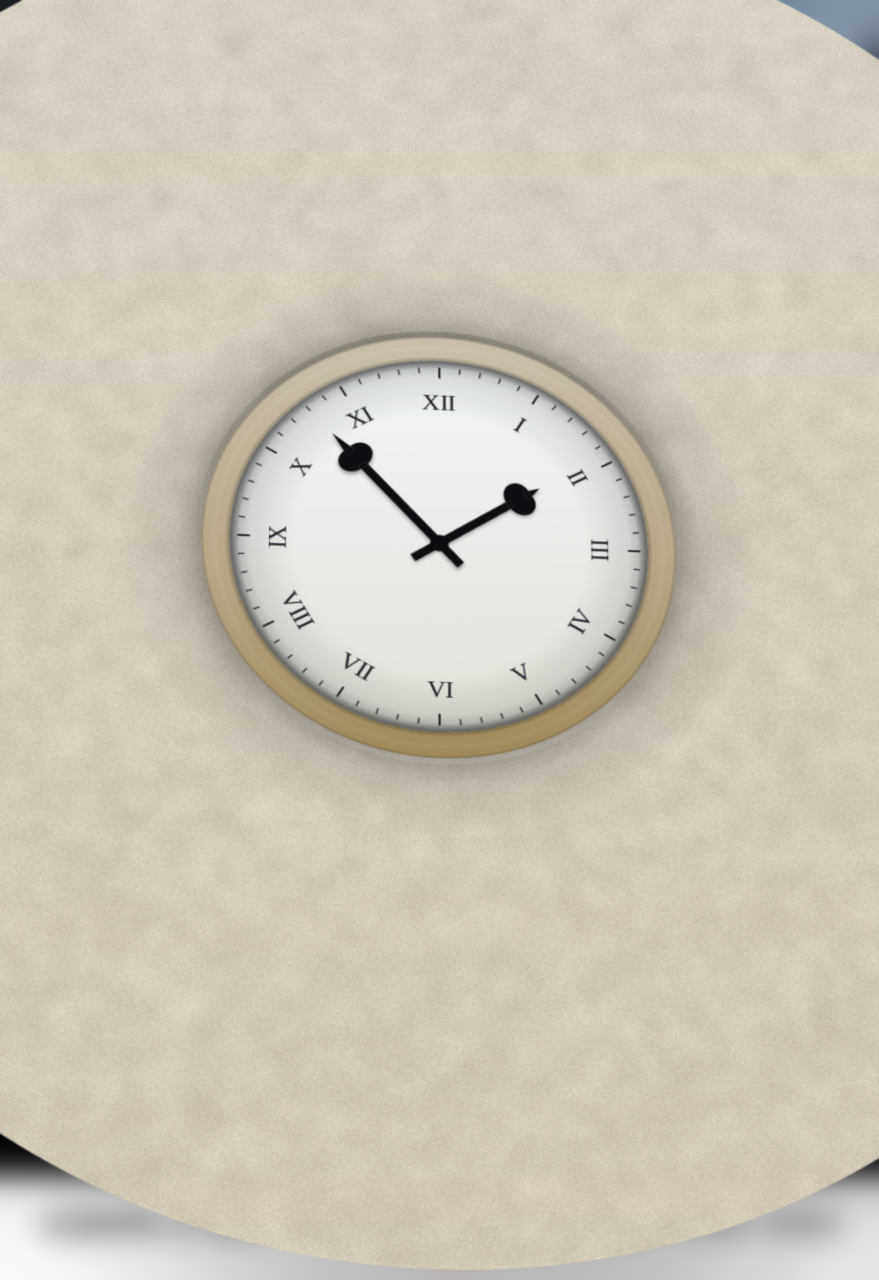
1 h 53 min
